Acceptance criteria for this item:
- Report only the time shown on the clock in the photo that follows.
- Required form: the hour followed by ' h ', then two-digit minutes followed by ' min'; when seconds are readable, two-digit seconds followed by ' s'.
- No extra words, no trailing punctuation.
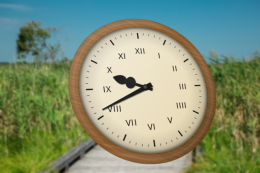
9 h 41 min
